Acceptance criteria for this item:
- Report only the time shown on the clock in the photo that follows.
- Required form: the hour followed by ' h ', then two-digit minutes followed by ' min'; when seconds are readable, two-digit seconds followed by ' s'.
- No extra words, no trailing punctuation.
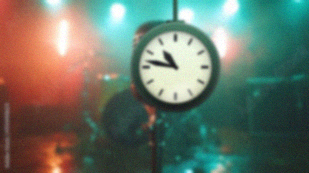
10 h 47 min
